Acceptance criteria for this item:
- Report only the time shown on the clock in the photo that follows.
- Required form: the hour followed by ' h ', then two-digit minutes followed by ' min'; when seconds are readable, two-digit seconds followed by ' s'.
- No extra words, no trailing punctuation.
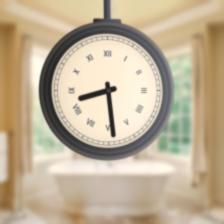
8 h 29 min
